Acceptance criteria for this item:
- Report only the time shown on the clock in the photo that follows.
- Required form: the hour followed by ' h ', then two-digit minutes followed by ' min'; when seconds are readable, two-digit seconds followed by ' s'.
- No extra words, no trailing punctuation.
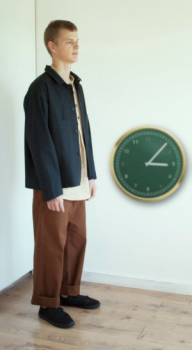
3 h 07 min
